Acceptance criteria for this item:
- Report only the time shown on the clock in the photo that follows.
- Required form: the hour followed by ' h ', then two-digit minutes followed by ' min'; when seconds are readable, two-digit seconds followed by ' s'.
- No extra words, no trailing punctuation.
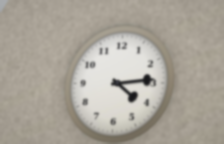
4 h 14 min
